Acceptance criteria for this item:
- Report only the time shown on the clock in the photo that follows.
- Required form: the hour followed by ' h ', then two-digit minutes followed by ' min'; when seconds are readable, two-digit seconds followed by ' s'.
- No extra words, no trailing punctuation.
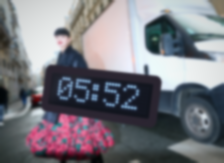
5 h 52 min
